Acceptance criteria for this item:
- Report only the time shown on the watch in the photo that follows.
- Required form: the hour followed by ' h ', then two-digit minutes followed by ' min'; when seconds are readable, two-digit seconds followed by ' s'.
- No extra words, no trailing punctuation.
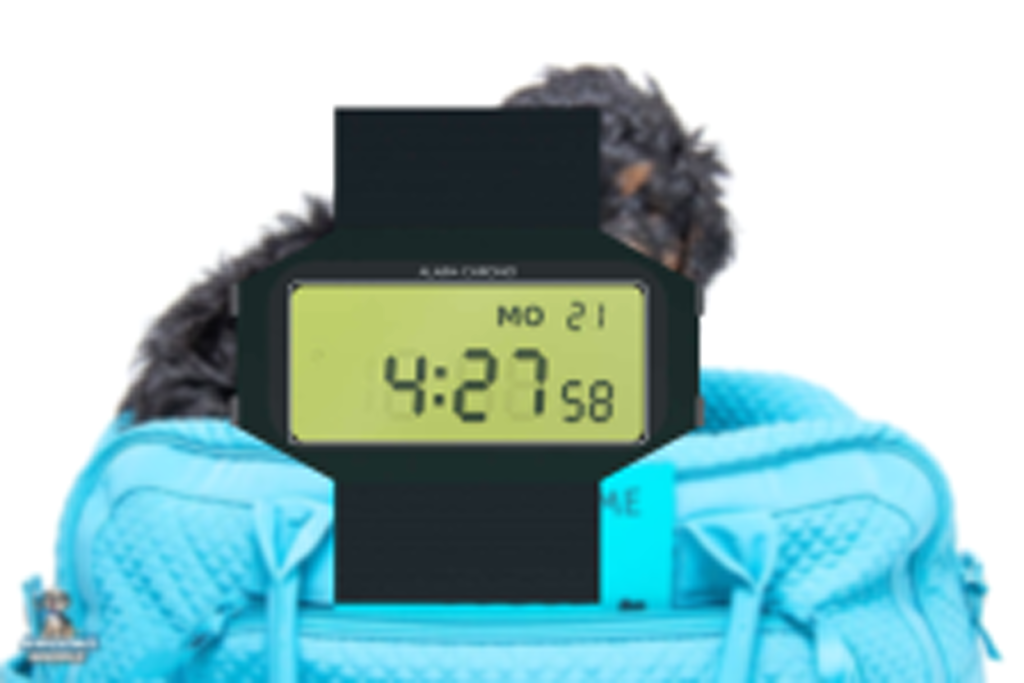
4 h 27 min 58 s
